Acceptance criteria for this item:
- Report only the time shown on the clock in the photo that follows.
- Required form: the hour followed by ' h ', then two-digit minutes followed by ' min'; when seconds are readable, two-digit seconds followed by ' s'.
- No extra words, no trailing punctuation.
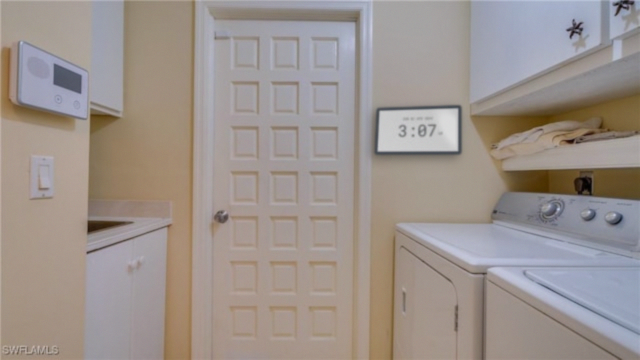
3 h 07 min
